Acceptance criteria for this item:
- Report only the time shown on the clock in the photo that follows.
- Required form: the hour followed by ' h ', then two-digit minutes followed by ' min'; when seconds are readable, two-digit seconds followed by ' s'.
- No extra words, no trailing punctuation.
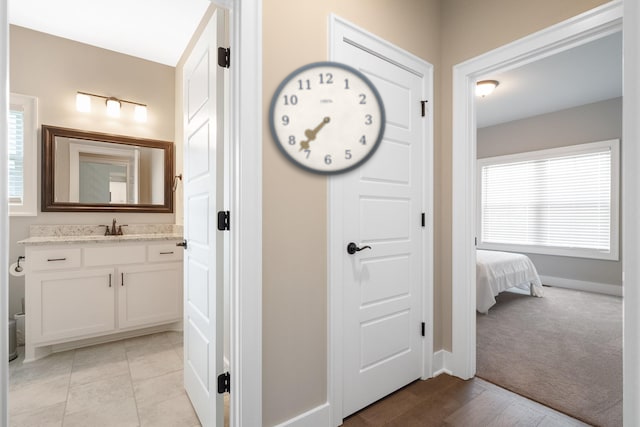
7 h 37 min
